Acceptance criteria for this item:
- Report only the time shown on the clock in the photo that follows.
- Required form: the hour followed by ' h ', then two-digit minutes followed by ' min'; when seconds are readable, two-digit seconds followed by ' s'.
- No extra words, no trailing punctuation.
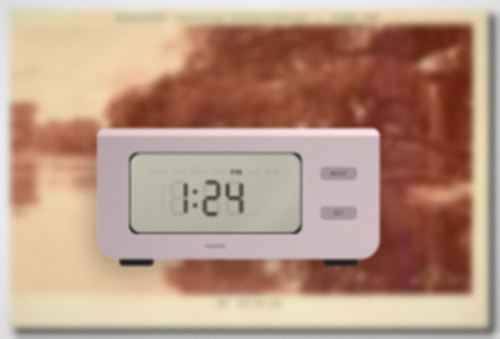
1 h 24 min
